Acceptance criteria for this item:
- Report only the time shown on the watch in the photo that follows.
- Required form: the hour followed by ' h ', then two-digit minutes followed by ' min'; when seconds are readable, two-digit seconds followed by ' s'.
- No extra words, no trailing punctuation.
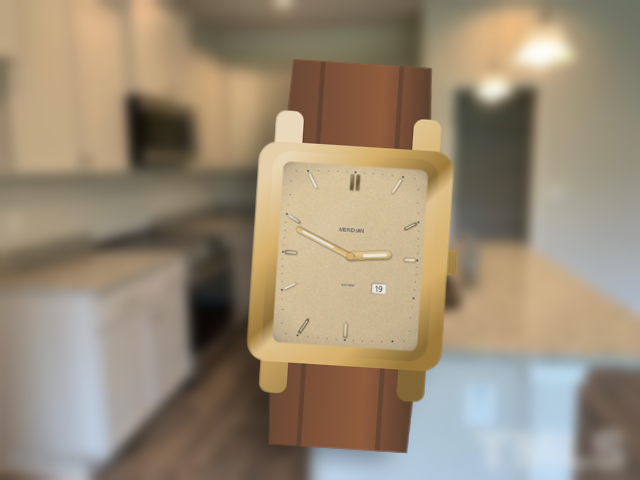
2 h 49 min
